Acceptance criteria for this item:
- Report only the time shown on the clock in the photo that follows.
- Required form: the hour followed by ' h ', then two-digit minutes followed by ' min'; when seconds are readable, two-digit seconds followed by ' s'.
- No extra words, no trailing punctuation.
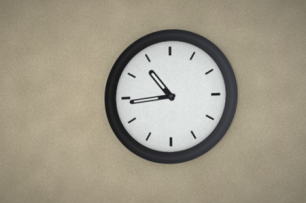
10 h 44 min
